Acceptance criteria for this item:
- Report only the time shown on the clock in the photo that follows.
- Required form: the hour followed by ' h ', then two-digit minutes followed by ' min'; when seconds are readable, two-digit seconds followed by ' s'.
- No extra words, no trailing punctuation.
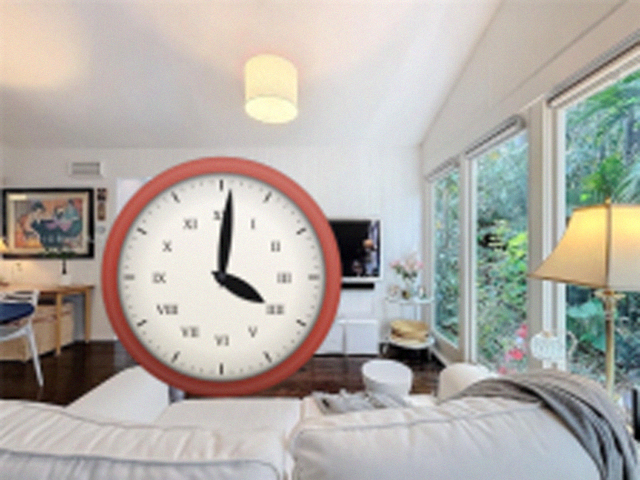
4 h 01 min
